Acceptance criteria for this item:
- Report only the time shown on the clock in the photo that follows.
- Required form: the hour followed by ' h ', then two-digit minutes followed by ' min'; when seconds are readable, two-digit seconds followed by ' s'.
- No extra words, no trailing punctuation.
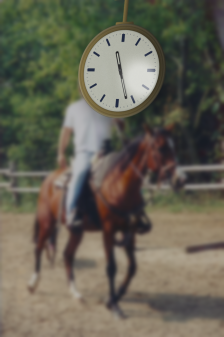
11 h 27 min
